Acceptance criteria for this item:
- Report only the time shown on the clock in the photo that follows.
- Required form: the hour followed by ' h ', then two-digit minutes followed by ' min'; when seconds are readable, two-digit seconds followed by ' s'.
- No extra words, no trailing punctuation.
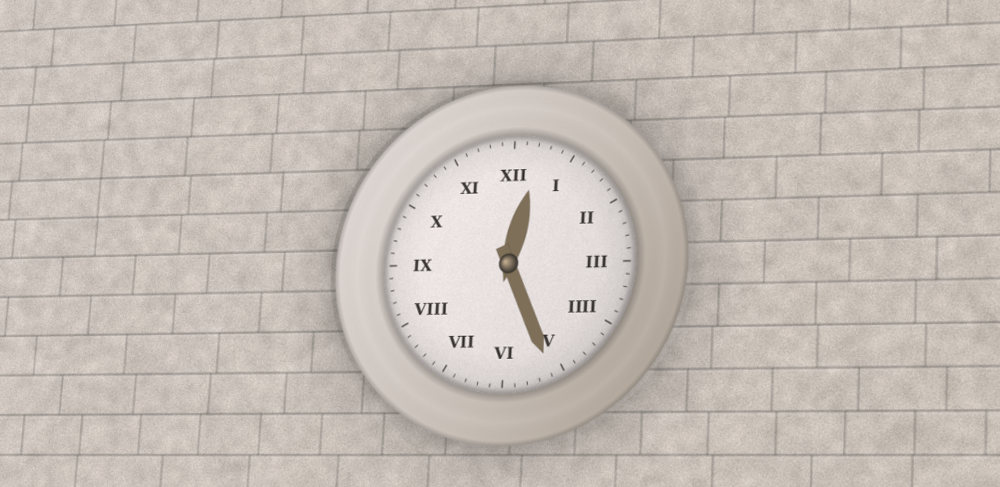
12 h 26 min
